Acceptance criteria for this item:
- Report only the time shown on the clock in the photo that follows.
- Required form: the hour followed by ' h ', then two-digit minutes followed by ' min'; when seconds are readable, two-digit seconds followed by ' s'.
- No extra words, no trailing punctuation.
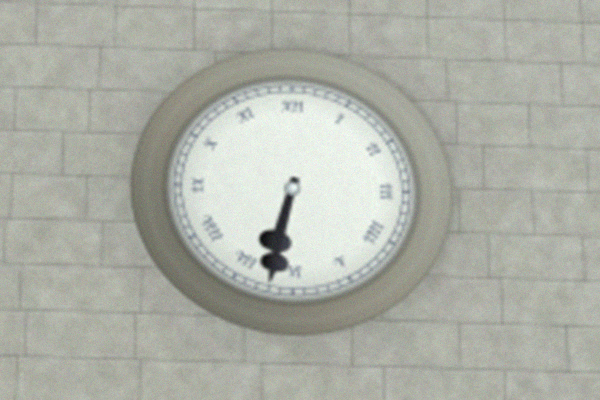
6 h 32 min
